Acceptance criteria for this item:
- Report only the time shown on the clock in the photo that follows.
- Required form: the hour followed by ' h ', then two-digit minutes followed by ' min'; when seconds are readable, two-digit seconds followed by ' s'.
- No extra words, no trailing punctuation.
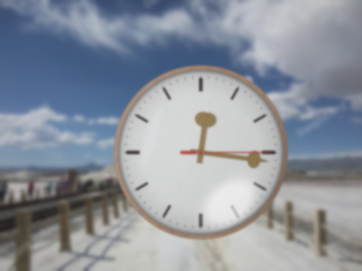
12 h 16 min 15 s
